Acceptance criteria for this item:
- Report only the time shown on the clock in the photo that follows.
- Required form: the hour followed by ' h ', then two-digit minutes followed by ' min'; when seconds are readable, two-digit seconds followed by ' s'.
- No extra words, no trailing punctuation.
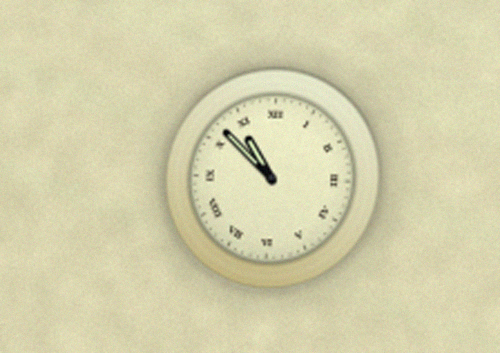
10 h 52 min
